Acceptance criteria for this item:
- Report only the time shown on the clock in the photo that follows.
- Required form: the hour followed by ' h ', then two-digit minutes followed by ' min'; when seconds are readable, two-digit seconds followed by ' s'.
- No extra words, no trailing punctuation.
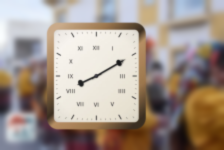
8 h 10 min
